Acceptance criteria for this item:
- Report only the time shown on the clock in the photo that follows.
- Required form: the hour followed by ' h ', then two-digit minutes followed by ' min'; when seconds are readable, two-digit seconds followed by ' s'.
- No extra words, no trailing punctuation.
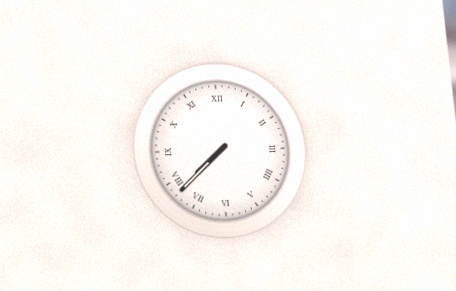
7 h 38 min
